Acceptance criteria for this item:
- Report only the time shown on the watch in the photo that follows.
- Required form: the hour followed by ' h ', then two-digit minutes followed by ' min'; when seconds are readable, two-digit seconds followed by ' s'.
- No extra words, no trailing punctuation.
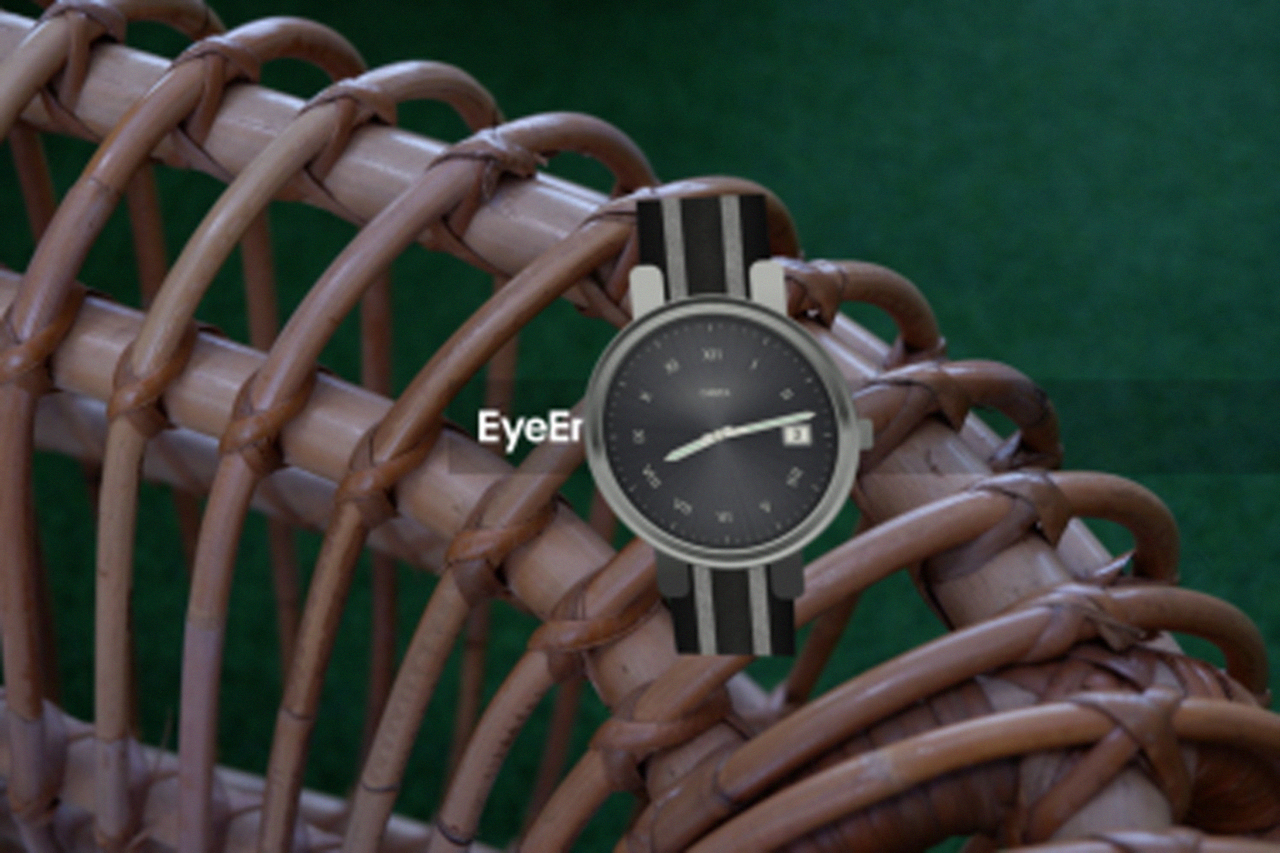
8 h 13 min
